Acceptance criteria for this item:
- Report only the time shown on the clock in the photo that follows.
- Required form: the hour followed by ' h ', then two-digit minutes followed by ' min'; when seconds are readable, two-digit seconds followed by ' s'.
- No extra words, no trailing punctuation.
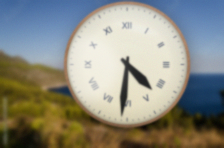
4 h 31 min
